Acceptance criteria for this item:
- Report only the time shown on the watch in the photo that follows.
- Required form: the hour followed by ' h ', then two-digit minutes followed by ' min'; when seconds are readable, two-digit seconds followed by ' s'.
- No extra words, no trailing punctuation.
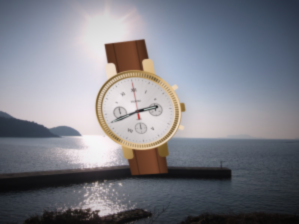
2 h 42 min
